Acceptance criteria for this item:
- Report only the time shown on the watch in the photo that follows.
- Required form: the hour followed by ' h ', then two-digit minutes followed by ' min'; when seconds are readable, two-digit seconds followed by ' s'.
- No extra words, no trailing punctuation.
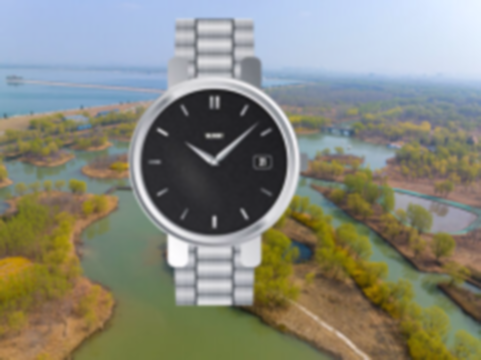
10 h 08 min
